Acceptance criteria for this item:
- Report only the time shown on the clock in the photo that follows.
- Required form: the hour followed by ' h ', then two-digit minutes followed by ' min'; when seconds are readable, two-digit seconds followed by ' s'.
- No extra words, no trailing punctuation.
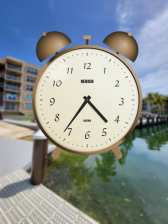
4 h 36 min
